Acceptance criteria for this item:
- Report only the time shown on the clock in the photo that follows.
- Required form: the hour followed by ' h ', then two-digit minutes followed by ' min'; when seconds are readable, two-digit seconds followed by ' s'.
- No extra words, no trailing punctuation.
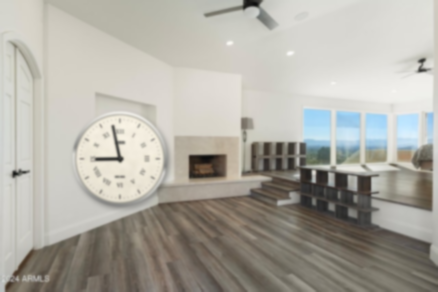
8 h 58 min
